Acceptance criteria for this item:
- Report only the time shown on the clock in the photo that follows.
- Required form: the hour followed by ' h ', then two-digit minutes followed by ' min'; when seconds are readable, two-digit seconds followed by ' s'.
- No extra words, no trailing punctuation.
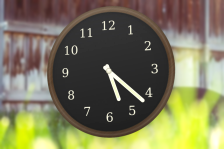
5 h 22 min
